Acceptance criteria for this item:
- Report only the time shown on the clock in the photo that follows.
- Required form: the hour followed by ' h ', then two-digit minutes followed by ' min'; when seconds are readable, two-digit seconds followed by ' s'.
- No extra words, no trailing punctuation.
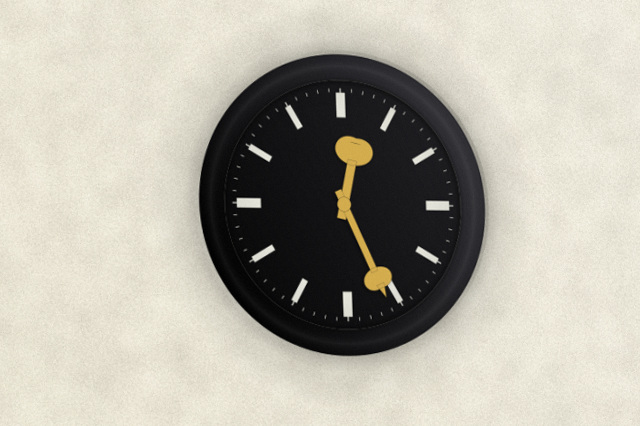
12 h 26 min
